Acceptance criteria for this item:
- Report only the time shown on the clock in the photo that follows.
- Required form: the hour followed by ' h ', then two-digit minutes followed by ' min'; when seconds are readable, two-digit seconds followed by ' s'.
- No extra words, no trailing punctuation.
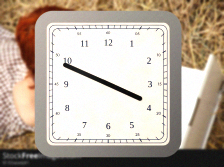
3 h 49 min
